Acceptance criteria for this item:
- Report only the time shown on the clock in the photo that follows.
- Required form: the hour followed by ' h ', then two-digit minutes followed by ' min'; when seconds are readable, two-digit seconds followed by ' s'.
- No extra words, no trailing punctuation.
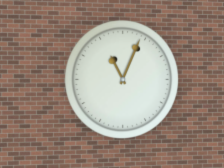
11 h 04 min
